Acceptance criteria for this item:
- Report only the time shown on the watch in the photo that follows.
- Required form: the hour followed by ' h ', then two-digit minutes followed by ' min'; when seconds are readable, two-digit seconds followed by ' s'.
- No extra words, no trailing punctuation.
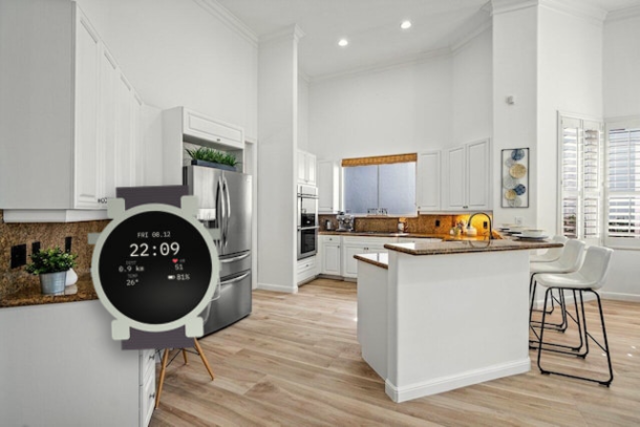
22 h 09 min
